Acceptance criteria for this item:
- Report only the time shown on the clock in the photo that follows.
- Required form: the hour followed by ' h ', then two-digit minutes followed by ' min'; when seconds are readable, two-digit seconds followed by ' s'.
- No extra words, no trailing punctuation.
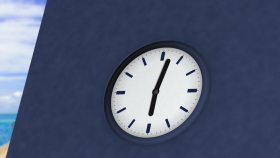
6 h 02 min
